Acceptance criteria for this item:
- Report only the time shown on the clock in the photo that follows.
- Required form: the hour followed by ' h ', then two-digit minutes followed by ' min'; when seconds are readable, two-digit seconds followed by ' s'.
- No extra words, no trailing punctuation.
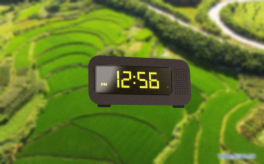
12 h 56 min
